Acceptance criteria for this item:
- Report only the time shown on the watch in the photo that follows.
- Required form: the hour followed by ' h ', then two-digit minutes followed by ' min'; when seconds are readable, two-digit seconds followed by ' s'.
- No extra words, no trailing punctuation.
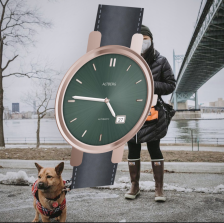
4 h 46 min
